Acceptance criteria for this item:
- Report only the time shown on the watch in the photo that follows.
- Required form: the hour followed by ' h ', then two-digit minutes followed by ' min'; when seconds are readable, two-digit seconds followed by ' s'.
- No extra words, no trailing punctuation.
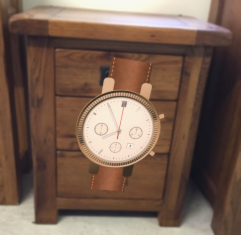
7 h 55 min
